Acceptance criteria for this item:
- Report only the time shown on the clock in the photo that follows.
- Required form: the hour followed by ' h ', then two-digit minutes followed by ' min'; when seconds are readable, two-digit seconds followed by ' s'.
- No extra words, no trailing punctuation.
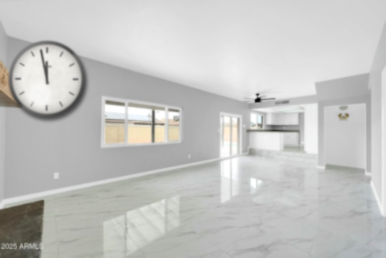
11 h 58 min
